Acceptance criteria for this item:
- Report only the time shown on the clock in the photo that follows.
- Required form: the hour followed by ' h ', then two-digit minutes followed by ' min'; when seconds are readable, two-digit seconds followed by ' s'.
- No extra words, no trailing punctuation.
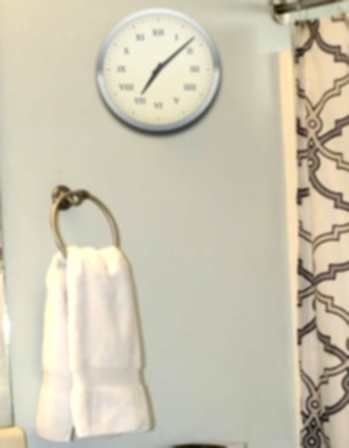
7 h 08 min
